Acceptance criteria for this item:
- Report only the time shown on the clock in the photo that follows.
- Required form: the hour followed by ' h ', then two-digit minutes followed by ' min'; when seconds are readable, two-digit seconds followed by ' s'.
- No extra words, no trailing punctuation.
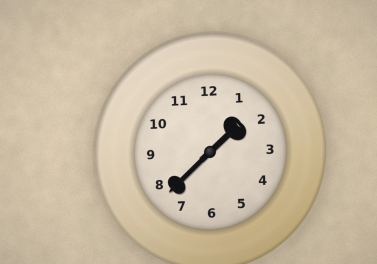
1 h 38 min
